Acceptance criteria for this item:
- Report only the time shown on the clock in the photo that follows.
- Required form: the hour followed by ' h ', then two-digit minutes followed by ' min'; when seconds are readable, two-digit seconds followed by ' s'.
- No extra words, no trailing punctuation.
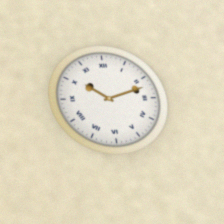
10 h 12 min
